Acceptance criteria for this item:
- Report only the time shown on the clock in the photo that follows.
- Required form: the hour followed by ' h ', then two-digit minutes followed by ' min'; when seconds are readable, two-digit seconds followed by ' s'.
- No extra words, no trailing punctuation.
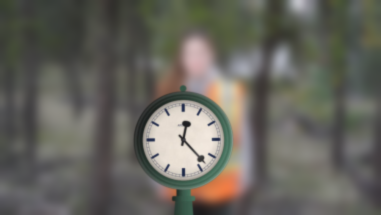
12 h 23 min
